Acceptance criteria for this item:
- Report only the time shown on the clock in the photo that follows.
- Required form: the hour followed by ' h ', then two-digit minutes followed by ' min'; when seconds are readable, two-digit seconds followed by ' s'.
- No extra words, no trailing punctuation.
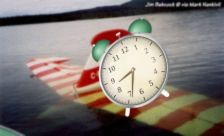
8 h 34 min
